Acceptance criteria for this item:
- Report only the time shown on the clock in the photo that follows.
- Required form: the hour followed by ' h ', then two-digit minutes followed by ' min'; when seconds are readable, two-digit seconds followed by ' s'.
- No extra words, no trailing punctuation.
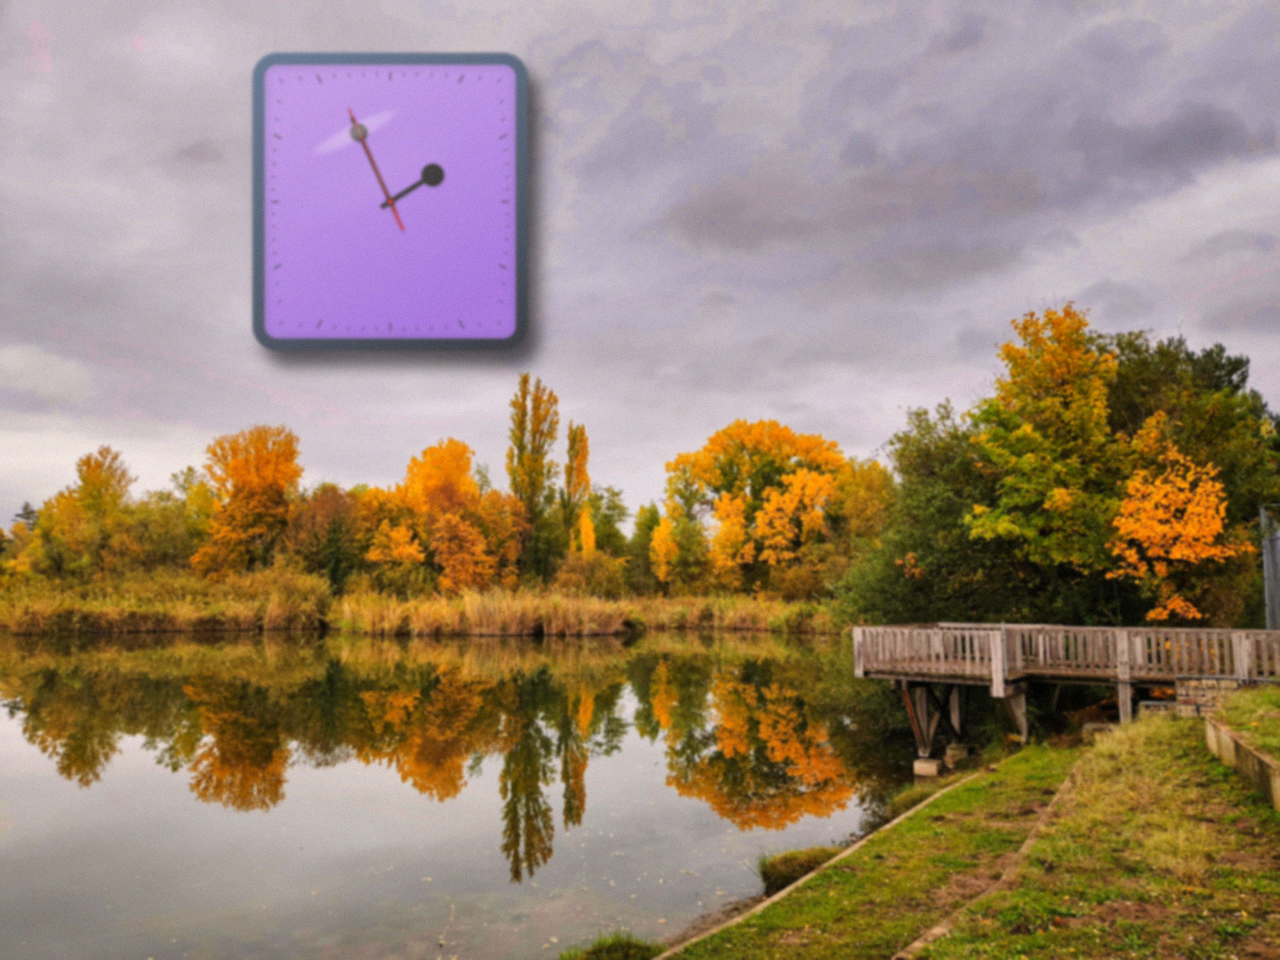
1 h 55 min 56 s
